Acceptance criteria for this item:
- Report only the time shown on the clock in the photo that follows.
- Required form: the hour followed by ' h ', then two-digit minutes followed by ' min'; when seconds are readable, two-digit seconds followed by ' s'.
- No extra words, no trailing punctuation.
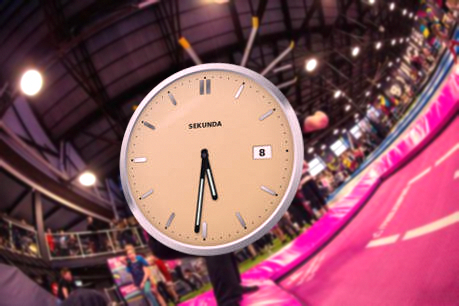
5 h 31 min
